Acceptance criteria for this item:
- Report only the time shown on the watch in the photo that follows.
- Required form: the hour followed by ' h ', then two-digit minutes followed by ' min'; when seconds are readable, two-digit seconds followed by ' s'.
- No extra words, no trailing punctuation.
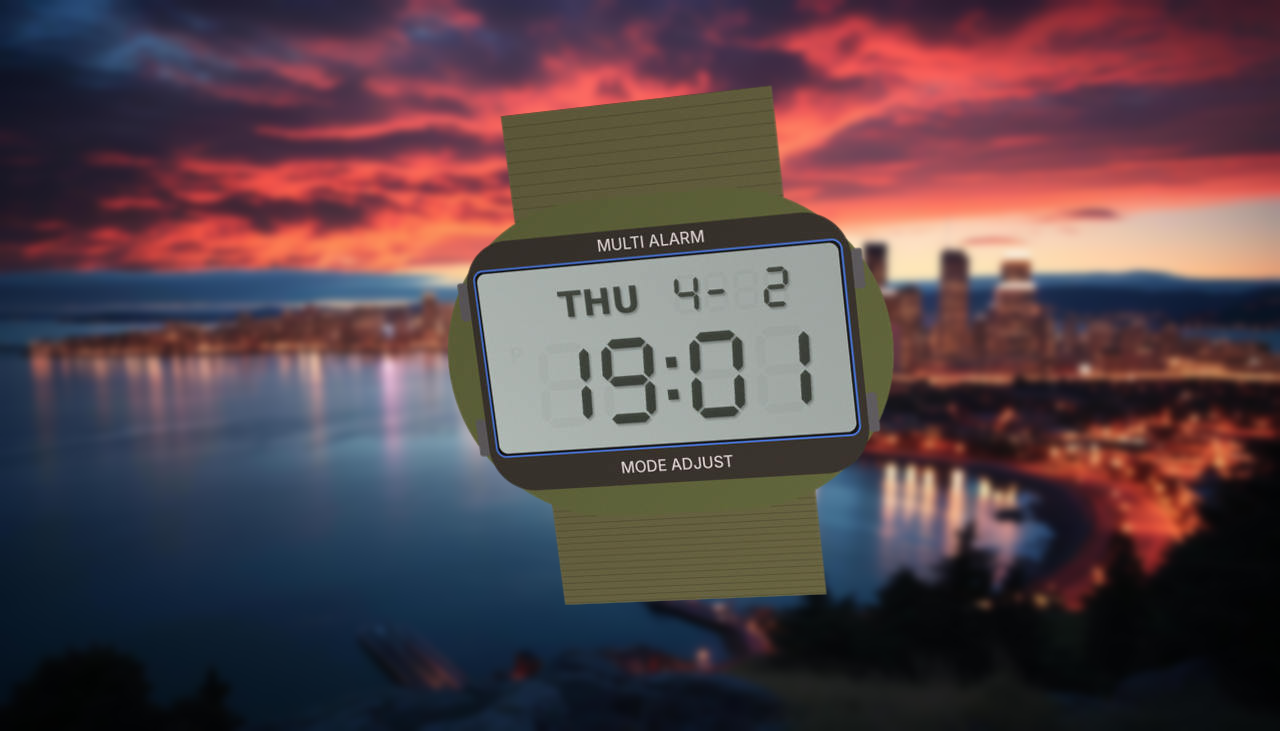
19 h 01 min
